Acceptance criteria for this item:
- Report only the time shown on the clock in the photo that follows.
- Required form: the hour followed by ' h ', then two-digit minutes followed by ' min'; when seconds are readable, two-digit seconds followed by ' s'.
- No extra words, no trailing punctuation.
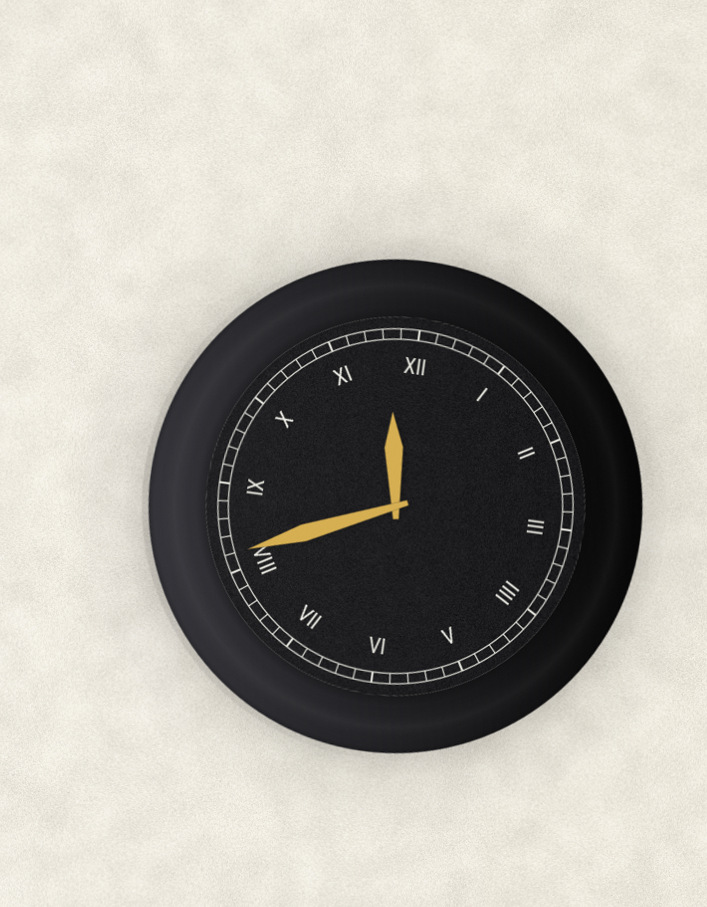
11 h 41 min
